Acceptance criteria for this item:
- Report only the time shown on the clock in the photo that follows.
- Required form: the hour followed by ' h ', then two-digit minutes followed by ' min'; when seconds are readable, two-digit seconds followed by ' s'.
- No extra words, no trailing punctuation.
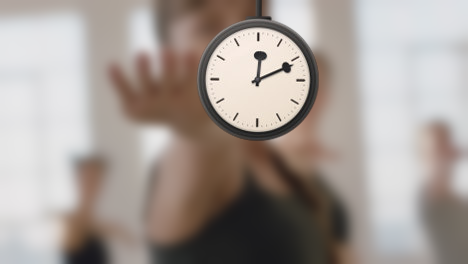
12 h 11 min
